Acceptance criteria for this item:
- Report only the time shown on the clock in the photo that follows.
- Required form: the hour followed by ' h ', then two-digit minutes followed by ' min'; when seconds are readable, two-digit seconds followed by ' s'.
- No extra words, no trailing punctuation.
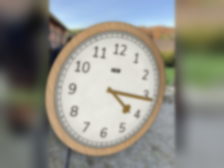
4 h 16 min
